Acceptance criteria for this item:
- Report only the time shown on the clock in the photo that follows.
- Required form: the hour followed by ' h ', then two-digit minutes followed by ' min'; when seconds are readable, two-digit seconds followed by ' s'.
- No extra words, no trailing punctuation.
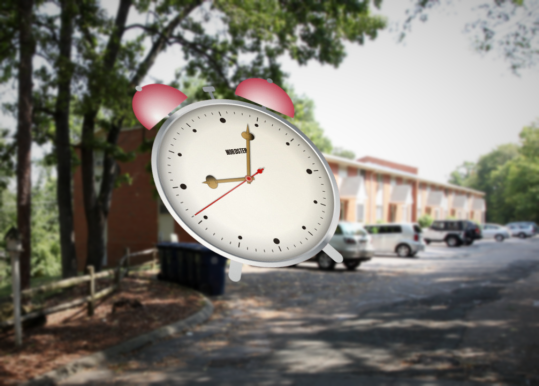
9 h 03 min 41 s
